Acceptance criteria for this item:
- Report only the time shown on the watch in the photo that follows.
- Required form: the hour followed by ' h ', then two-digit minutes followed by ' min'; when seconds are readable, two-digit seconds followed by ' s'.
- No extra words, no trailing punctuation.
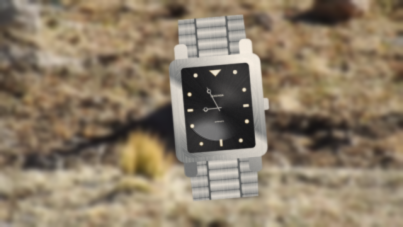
8 h 56 min
